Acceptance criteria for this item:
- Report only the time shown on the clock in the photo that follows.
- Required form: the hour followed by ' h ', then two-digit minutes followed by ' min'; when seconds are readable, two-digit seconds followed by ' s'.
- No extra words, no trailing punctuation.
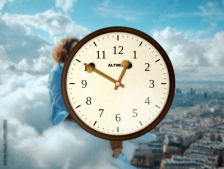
12 h 50 min
